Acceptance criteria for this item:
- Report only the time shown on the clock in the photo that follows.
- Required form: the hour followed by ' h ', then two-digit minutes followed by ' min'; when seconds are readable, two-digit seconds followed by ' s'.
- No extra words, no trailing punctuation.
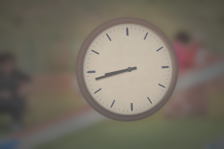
8 h 43 min
